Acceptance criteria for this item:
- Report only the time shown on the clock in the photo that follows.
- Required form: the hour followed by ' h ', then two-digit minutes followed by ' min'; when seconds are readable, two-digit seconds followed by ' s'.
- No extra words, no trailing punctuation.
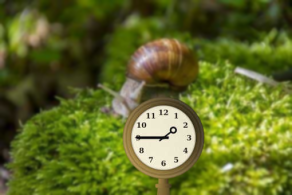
1 h 45 min
